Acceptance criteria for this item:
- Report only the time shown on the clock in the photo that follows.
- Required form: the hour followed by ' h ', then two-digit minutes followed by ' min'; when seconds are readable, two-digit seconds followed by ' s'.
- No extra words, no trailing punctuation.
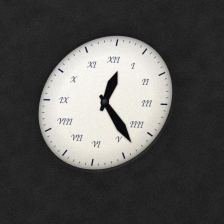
12 h 23 min
